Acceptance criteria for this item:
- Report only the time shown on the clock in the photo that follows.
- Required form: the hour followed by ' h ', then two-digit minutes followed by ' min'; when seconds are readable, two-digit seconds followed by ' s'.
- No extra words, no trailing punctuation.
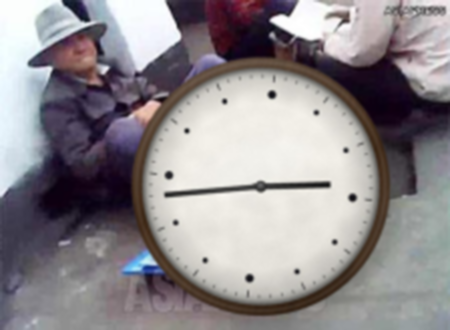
2 h 43 min
